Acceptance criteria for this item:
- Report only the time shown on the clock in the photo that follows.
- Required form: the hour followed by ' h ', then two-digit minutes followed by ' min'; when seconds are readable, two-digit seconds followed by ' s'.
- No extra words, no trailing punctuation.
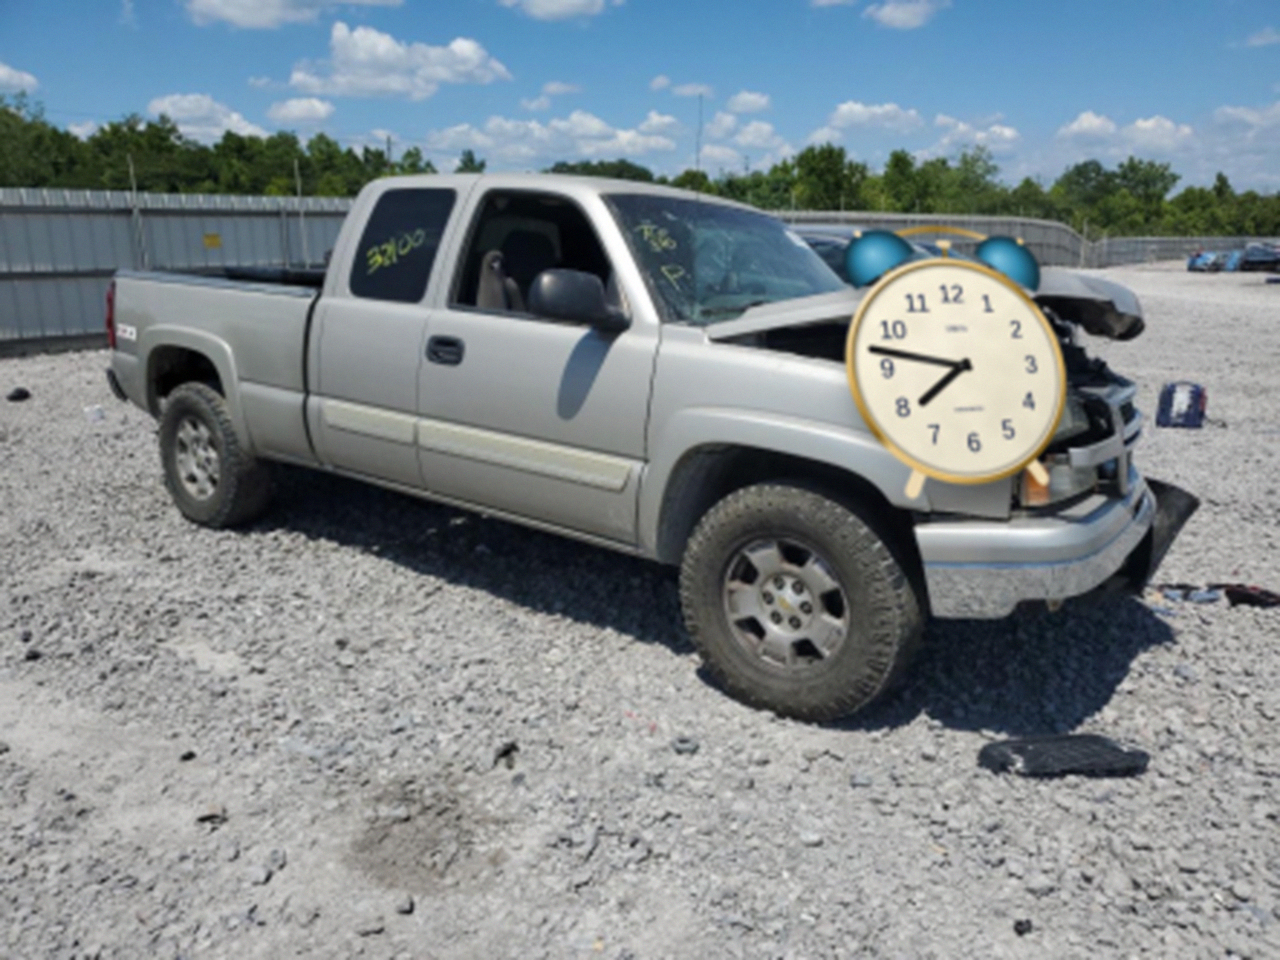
7 h 47 min
